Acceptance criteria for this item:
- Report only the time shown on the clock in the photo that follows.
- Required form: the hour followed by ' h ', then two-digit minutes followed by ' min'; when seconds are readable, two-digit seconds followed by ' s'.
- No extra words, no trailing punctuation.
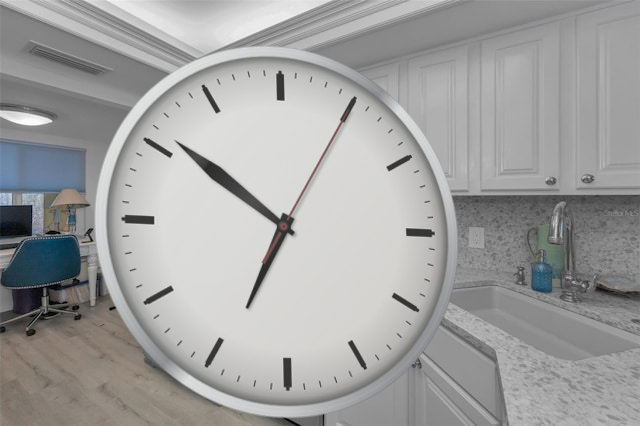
6 h 51 min 05 s
